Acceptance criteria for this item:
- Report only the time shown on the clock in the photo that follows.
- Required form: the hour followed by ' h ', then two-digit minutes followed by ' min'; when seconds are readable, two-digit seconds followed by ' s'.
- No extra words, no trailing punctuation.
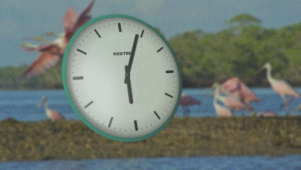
6 h 04 min
